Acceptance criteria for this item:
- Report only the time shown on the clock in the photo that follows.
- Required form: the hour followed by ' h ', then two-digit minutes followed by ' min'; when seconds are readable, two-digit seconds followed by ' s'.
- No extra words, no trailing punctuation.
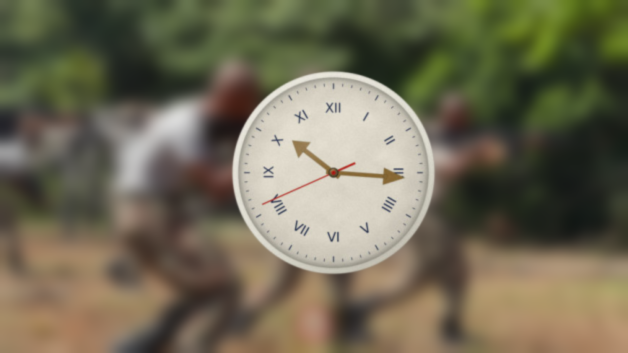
10 h 15 min 41 s
